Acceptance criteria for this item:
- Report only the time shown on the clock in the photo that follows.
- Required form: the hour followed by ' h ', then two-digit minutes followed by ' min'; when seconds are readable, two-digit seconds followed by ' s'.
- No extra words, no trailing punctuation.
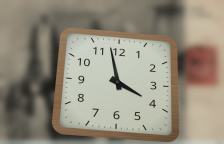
3 h 58 min
